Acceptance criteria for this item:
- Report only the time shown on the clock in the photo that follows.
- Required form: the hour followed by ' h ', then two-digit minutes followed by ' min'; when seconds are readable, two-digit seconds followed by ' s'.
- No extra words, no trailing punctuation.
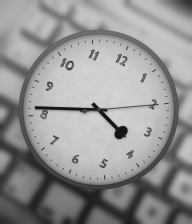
3 h 41 min 10 s
